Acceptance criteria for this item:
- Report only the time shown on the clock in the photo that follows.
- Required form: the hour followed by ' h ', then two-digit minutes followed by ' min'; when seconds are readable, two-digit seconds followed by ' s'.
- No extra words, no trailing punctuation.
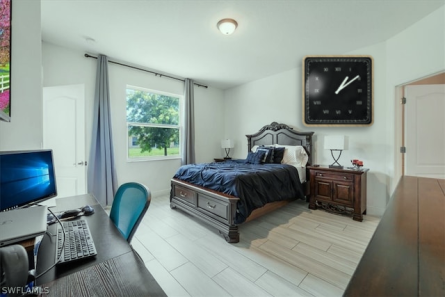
1 h 09 min
